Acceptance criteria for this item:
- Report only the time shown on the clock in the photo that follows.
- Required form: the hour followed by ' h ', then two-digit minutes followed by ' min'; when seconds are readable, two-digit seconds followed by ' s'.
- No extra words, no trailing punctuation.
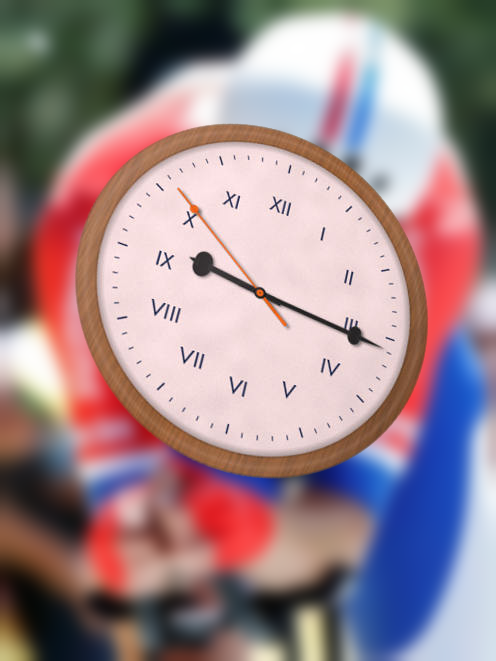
9 h 15 min 51 s
